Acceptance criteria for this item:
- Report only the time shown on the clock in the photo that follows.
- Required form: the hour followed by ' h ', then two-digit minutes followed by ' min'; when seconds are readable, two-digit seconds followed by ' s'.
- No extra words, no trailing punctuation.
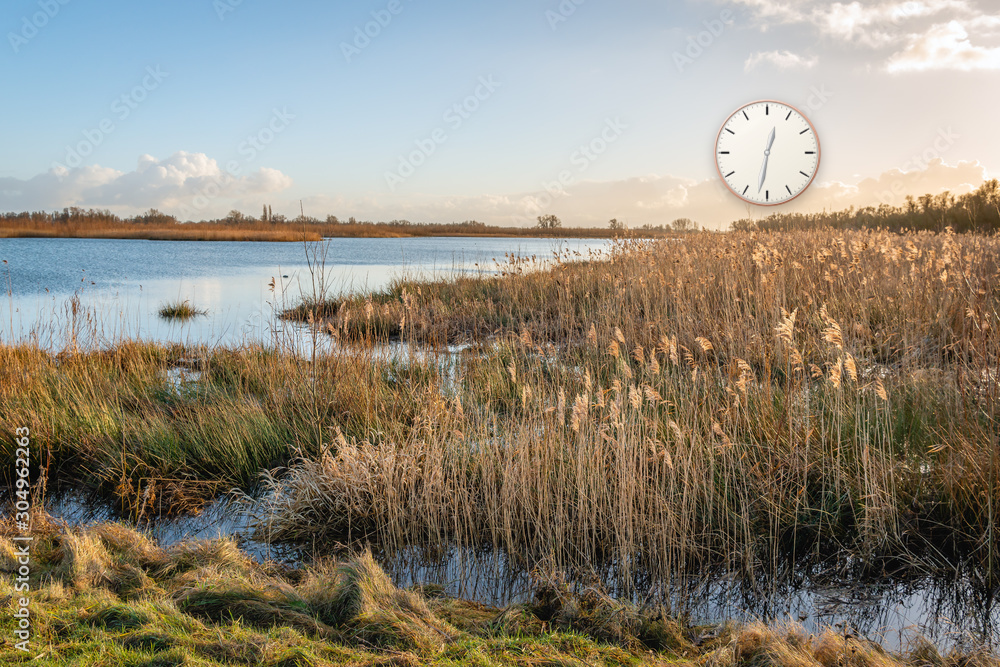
12 h 32 min
